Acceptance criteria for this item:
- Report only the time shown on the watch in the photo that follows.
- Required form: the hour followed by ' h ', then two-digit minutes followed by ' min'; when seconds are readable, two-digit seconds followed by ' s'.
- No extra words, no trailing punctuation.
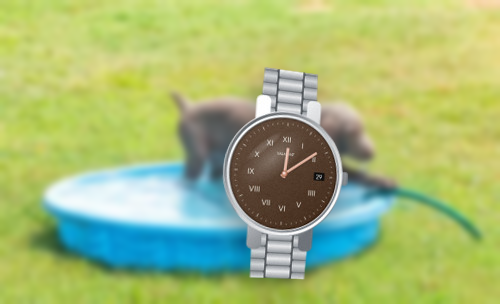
12 h 09 min
